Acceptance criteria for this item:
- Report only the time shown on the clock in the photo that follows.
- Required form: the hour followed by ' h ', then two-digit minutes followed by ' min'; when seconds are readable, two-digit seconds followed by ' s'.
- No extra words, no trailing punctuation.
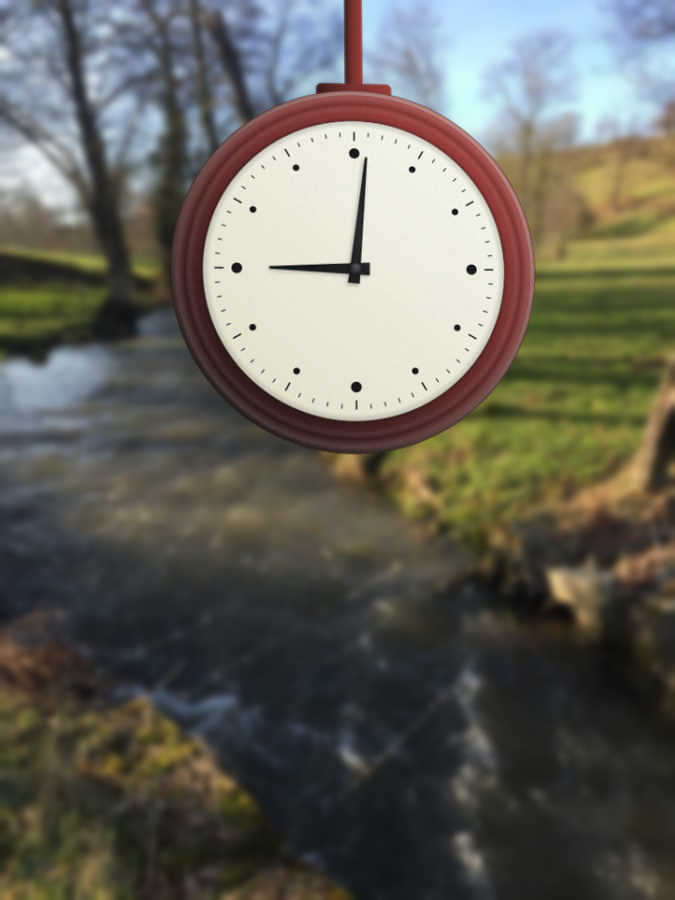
9 h 01 min
